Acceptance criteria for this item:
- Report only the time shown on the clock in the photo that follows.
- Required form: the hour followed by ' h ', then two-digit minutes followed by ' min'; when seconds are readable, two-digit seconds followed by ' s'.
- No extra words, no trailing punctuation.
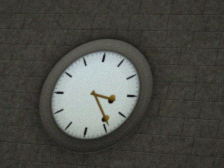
3 h 24 min
